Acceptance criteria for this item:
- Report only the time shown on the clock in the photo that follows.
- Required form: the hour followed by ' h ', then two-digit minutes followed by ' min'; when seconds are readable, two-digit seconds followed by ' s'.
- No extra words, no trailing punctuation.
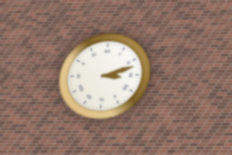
3 h 12 min
